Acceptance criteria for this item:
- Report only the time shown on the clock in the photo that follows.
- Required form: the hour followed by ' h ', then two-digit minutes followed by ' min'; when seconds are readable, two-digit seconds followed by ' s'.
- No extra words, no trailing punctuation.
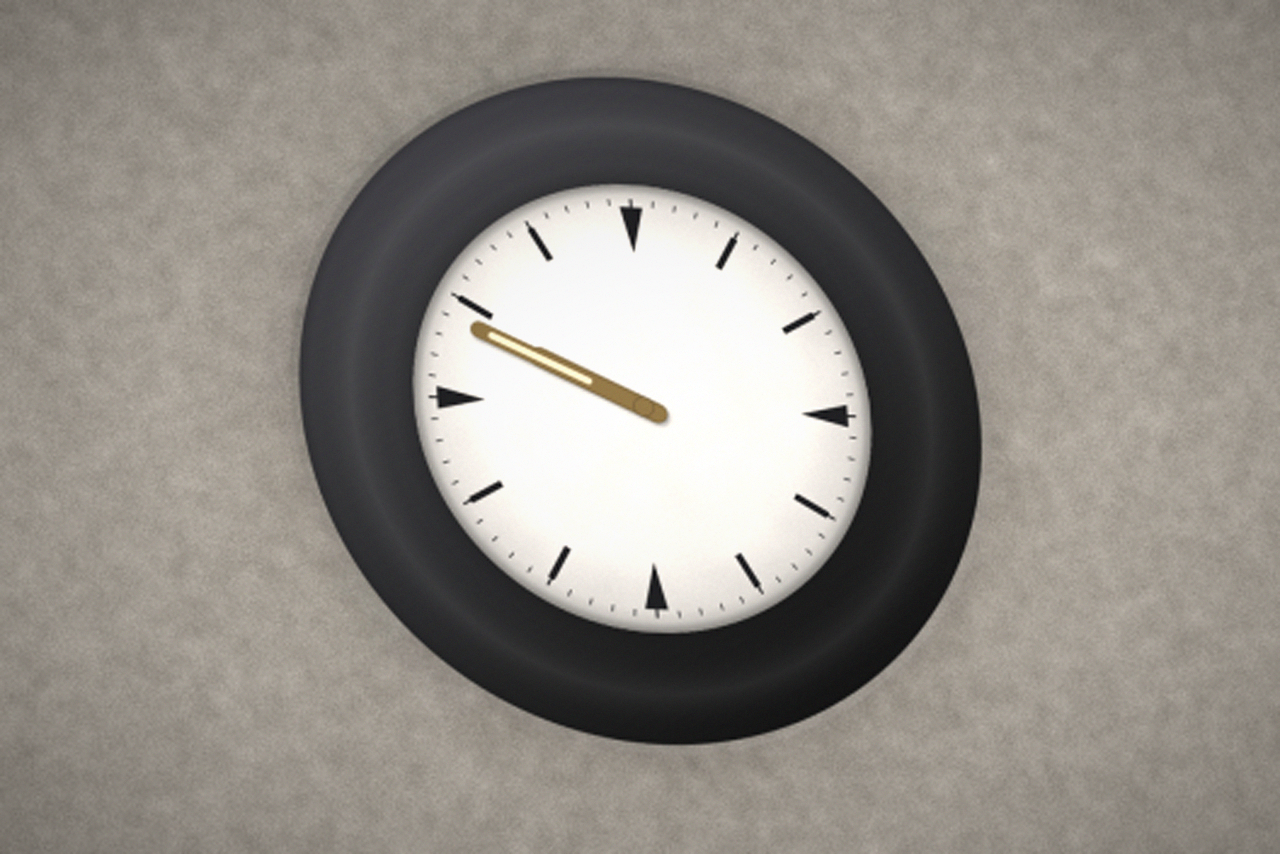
9 h 49 min
